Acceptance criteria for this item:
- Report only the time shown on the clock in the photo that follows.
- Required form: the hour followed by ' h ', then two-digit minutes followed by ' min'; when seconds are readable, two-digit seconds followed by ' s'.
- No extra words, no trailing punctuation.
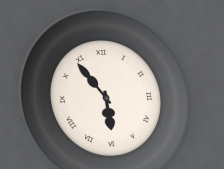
5 h 54 min
